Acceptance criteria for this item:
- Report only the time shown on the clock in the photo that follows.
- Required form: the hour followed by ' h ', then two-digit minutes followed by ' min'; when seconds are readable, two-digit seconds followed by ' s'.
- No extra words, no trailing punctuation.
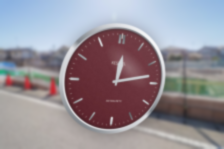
12 h 13 min
